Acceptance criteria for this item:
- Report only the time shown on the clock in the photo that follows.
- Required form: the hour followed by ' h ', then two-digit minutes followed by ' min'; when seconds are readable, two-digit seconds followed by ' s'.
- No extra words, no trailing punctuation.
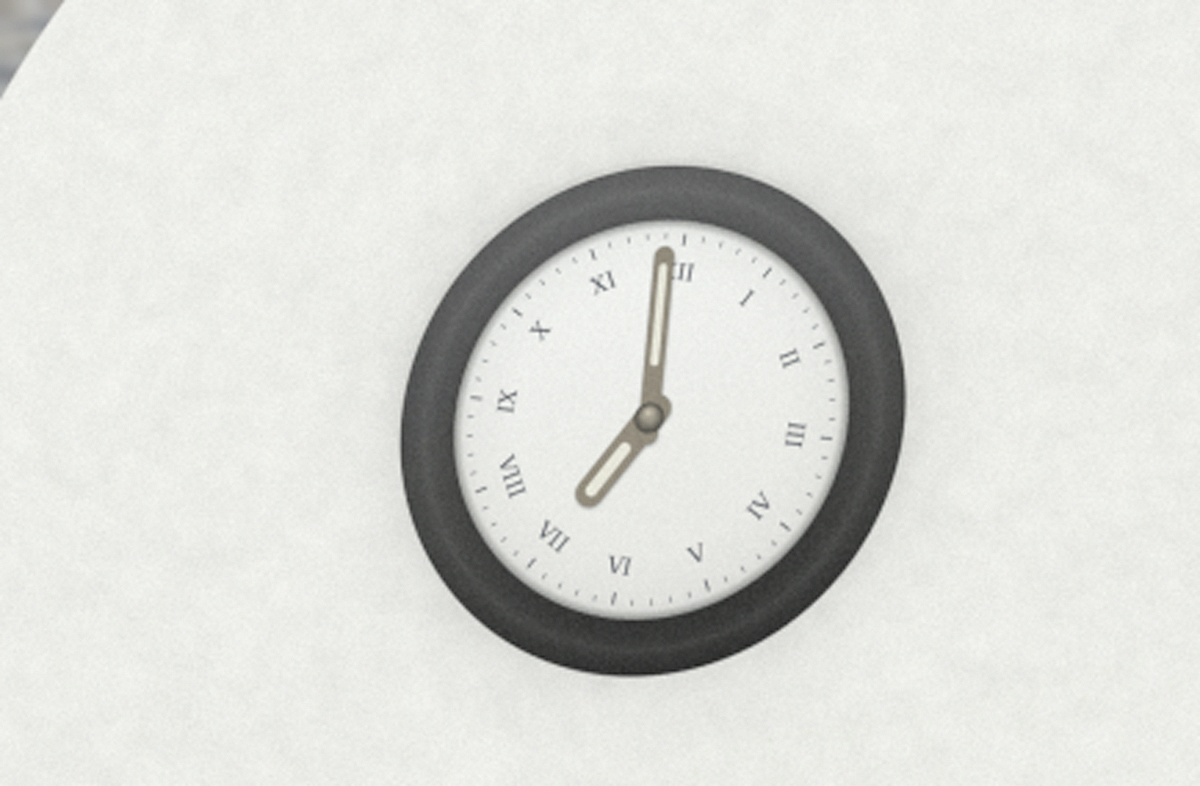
6 h 59 min
